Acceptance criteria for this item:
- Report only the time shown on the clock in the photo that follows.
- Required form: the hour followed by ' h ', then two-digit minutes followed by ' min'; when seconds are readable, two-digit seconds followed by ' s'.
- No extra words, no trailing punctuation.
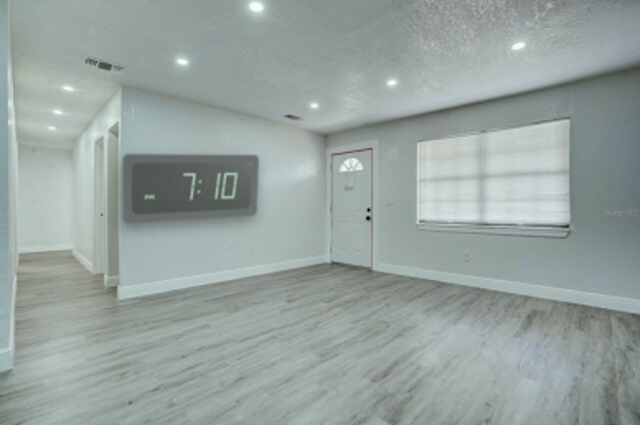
7 h 10 min
